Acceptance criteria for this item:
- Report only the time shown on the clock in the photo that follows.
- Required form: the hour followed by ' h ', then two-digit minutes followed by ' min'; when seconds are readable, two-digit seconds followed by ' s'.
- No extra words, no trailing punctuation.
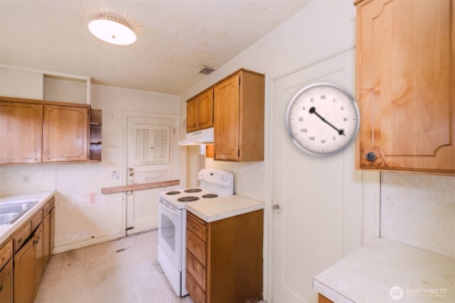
10 h 21 min
